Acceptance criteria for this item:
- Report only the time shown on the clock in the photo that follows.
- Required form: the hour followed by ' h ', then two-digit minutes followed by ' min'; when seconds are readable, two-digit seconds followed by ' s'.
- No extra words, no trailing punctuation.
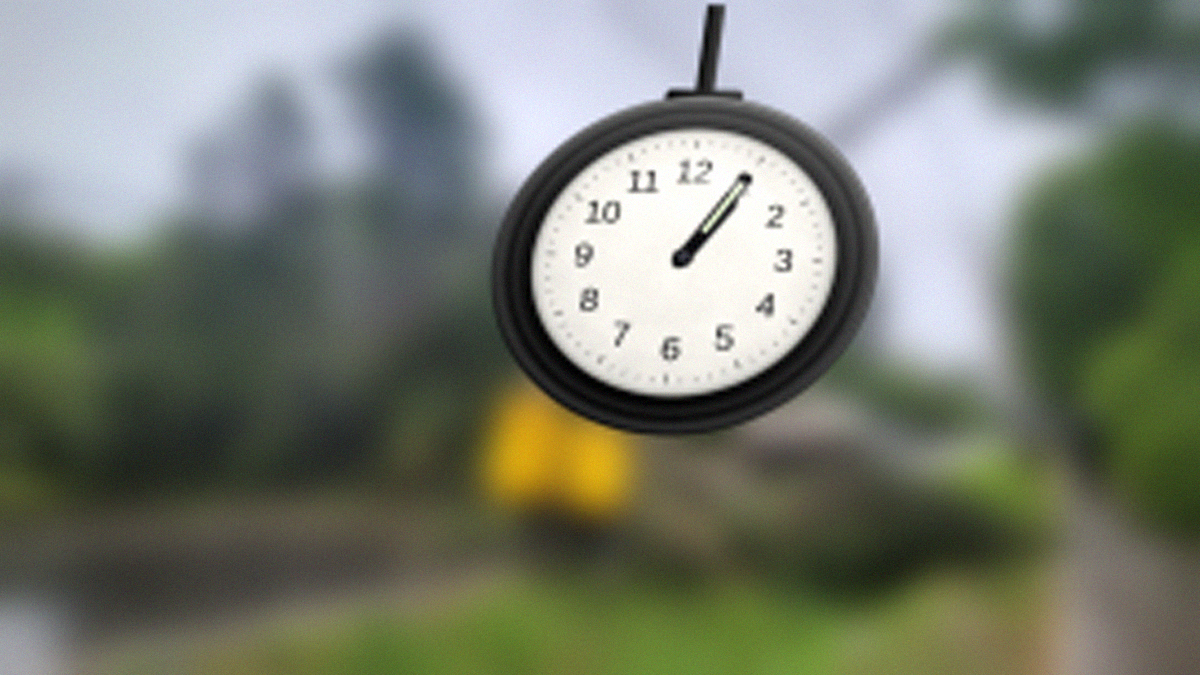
1 h 05 min
